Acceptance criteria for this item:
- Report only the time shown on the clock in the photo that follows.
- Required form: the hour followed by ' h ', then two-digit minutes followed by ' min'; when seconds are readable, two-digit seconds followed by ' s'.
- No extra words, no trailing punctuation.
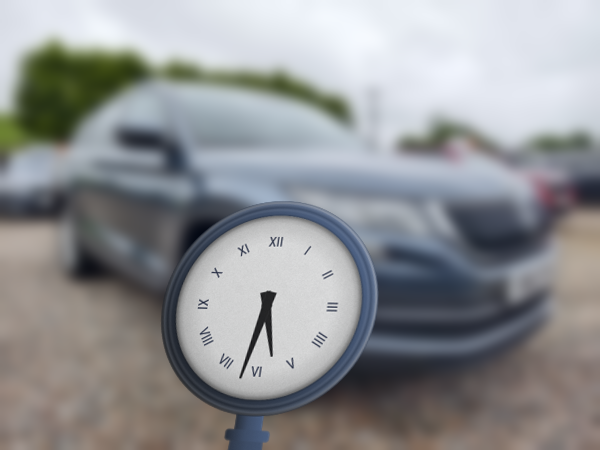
5 h 32 min
